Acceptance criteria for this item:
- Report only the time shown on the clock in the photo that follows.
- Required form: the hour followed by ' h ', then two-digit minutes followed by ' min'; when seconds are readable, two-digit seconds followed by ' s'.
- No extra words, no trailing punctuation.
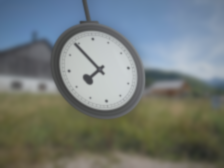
7 h 54 min
